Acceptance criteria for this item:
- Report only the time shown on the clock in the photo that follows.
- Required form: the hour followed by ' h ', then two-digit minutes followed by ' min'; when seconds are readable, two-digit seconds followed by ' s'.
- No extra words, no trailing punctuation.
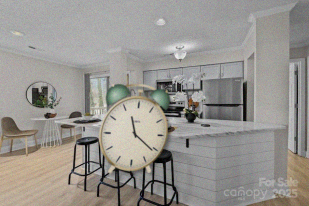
11 h 21 min
